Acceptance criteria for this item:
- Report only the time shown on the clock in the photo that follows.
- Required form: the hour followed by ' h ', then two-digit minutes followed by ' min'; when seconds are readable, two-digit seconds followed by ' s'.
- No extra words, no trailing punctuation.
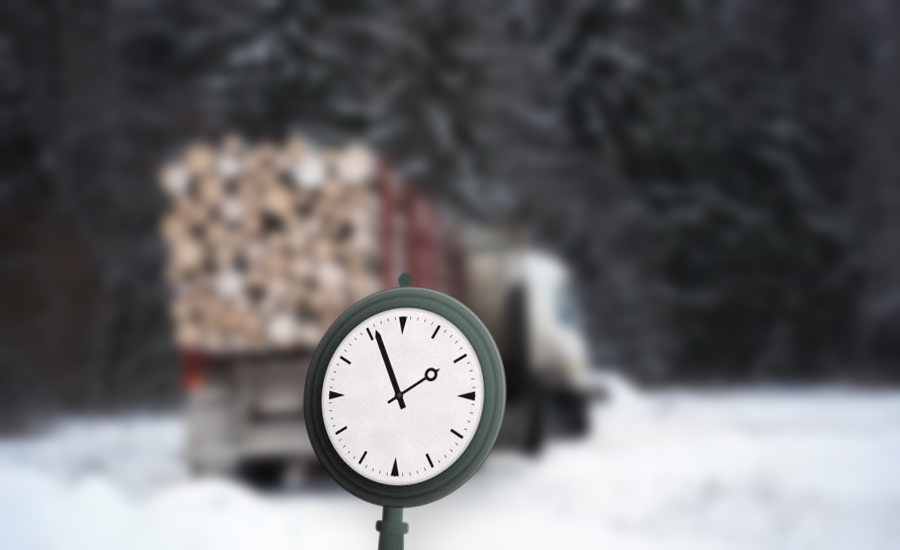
1 h 56 min
